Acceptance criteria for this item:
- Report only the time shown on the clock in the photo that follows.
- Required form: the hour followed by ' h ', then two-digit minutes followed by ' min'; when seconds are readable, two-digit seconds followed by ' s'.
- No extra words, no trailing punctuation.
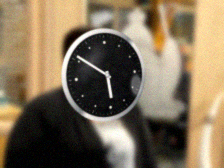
5 h 51 min
